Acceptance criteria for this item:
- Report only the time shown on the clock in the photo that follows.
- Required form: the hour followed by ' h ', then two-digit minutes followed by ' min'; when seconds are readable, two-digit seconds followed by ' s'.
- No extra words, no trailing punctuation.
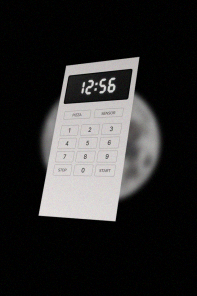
12 h 56 min
